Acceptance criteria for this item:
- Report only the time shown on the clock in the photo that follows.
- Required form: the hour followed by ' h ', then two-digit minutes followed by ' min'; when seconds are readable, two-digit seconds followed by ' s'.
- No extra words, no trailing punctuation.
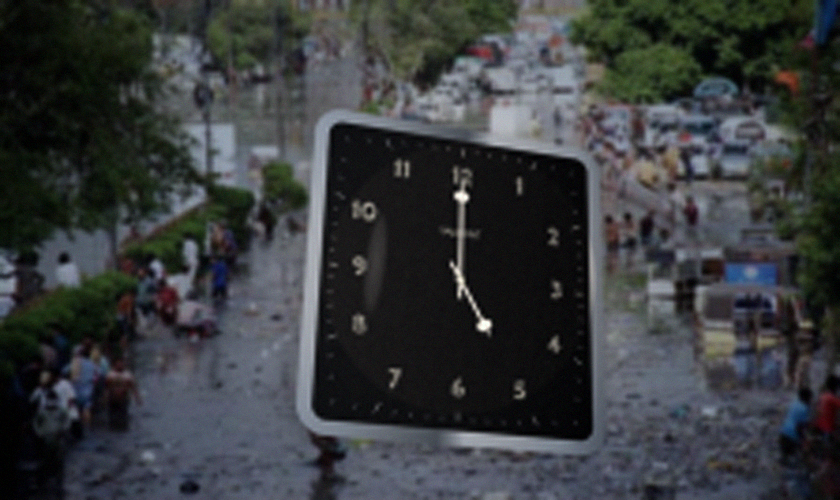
5 h 00 min
